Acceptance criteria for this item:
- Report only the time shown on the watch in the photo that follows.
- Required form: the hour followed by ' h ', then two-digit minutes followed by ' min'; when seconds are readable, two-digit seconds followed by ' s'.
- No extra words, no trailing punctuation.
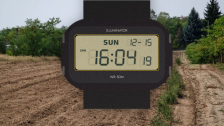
16 h 04 min 19 s
